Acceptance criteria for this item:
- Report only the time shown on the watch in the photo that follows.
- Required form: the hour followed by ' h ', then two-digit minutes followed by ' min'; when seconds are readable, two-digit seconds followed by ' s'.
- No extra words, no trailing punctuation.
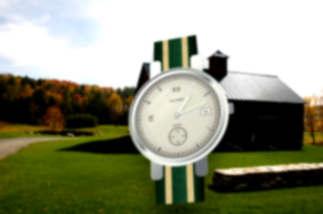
1 h 12 min
